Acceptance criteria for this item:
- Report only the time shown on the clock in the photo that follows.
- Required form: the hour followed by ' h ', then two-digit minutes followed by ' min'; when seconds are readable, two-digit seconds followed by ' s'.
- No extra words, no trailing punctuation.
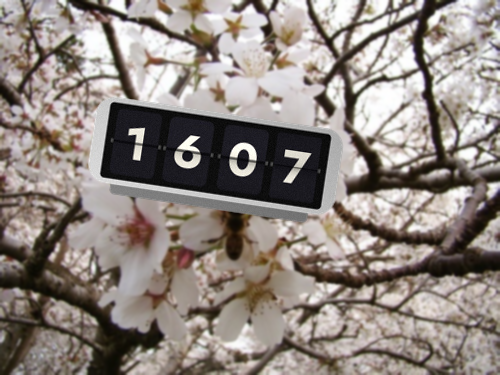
16 h 07 min
